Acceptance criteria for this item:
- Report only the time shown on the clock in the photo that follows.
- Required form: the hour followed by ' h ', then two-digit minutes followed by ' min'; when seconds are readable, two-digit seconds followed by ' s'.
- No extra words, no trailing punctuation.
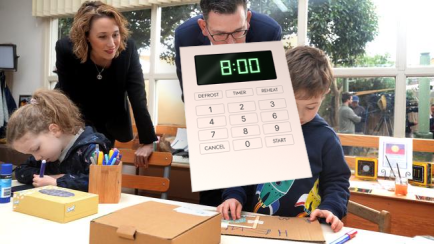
8 h 00 min
